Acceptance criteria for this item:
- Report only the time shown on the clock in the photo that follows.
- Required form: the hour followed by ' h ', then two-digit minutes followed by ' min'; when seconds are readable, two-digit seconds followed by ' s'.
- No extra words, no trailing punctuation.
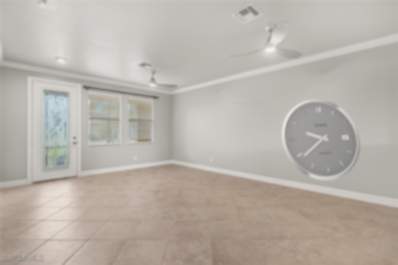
9 h 39 min
